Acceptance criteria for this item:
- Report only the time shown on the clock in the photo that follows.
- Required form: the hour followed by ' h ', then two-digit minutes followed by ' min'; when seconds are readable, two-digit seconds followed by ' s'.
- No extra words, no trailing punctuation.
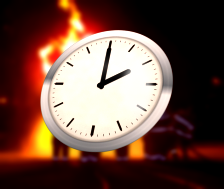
2 h 00 min
